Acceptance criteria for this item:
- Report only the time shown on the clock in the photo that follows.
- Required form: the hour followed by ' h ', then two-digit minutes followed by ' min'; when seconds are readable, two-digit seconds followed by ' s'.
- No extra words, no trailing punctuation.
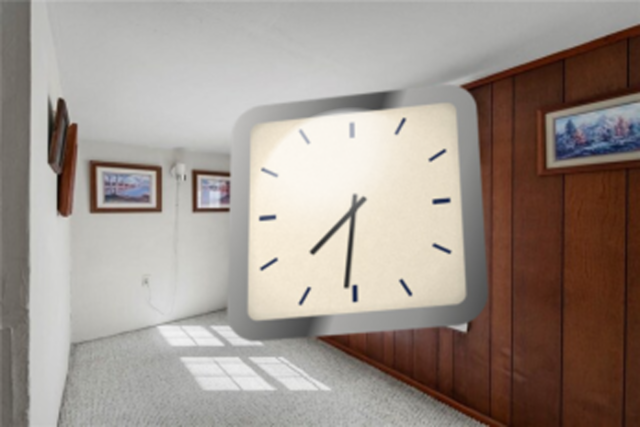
7 h 31 min
